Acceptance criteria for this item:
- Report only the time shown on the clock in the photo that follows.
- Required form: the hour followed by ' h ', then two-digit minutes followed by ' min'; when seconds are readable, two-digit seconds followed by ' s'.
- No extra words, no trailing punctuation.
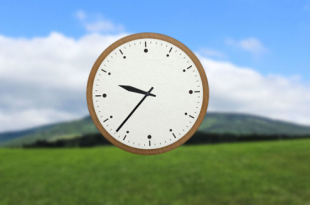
9 h 37 min
